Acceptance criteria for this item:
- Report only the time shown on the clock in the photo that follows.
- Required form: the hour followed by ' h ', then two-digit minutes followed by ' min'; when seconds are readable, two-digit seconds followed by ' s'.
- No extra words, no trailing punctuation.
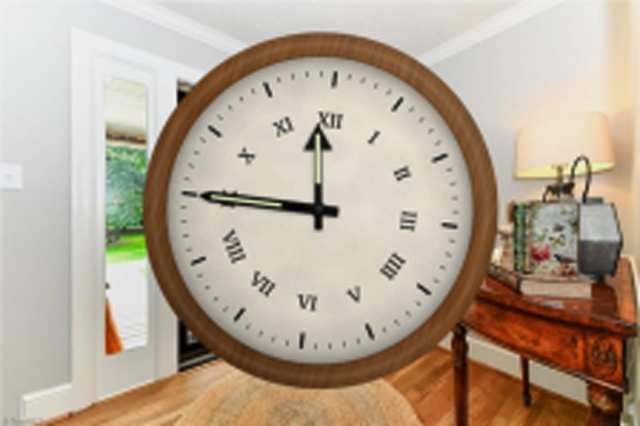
11 h 45 min
